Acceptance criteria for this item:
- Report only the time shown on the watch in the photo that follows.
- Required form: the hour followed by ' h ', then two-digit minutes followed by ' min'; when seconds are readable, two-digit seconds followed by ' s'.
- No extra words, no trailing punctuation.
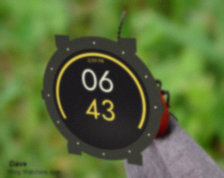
6 h 43 min
